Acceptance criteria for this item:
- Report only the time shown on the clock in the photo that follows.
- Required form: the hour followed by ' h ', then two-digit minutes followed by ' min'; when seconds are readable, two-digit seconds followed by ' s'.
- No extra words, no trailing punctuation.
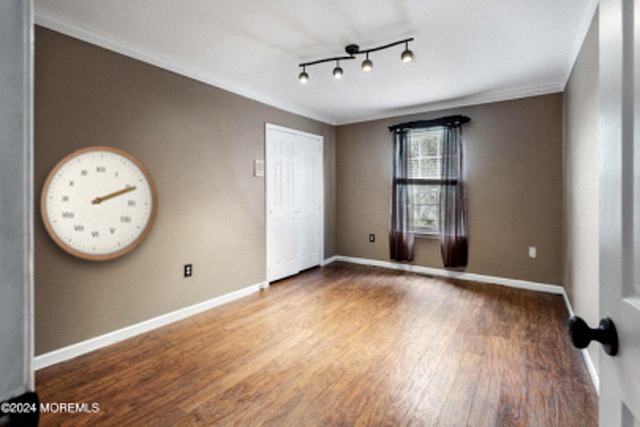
2 h 11 min
